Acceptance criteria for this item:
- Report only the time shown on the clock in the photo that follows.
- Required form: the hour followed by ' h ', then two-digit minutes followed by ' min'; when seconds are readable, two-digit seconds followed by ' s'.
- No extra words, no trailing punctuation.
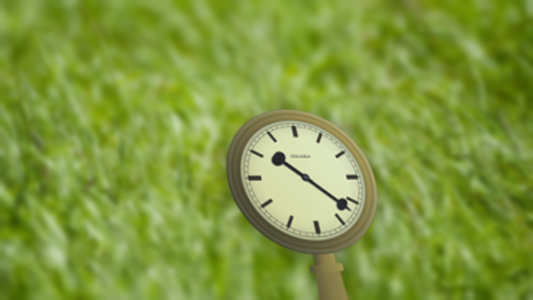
10 h 22 min
